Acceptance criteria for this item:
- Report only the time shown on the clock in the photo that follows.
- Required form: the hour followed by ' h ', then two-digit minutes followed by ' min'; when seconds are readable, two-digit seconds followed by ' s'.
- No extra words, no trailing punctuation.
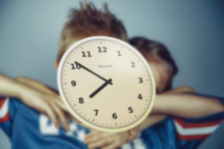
7 h 51 min
